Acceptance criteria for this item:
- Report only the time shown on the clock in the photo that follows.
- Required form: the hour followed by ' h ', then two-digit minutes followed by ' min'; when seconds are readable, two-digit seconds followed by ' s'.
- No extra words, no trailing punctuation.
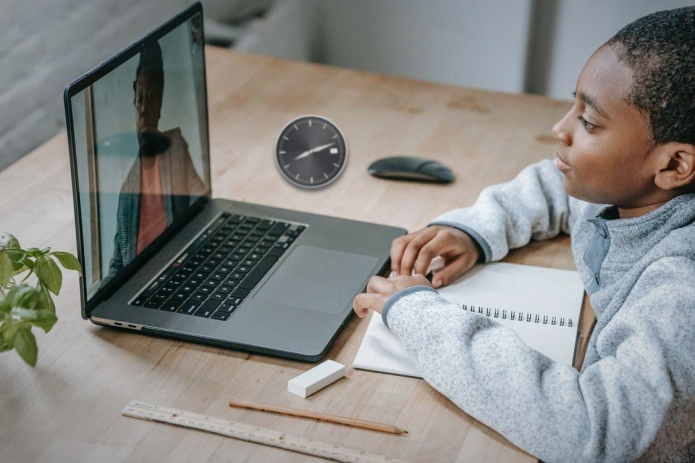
8 h 12 min
